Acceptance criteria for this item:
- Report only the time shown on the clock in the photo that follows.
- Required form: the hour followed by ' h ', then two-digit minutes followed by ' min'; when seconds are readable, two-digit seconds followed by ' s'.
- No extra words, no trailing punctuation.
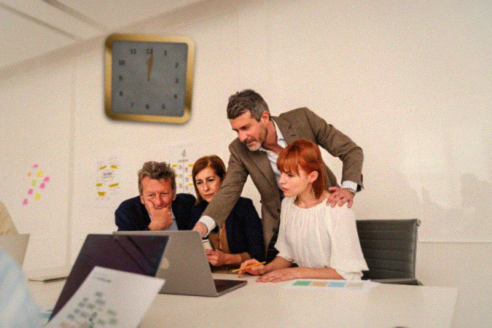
12 h 01 min
